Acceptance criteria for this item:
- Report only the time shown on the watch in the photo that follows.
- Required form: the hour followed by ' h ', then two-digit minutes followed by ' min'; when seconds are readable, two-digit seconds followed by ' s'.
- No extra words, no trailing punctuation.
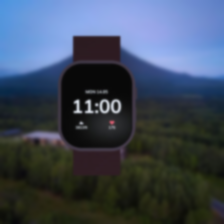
11 h 00 min
